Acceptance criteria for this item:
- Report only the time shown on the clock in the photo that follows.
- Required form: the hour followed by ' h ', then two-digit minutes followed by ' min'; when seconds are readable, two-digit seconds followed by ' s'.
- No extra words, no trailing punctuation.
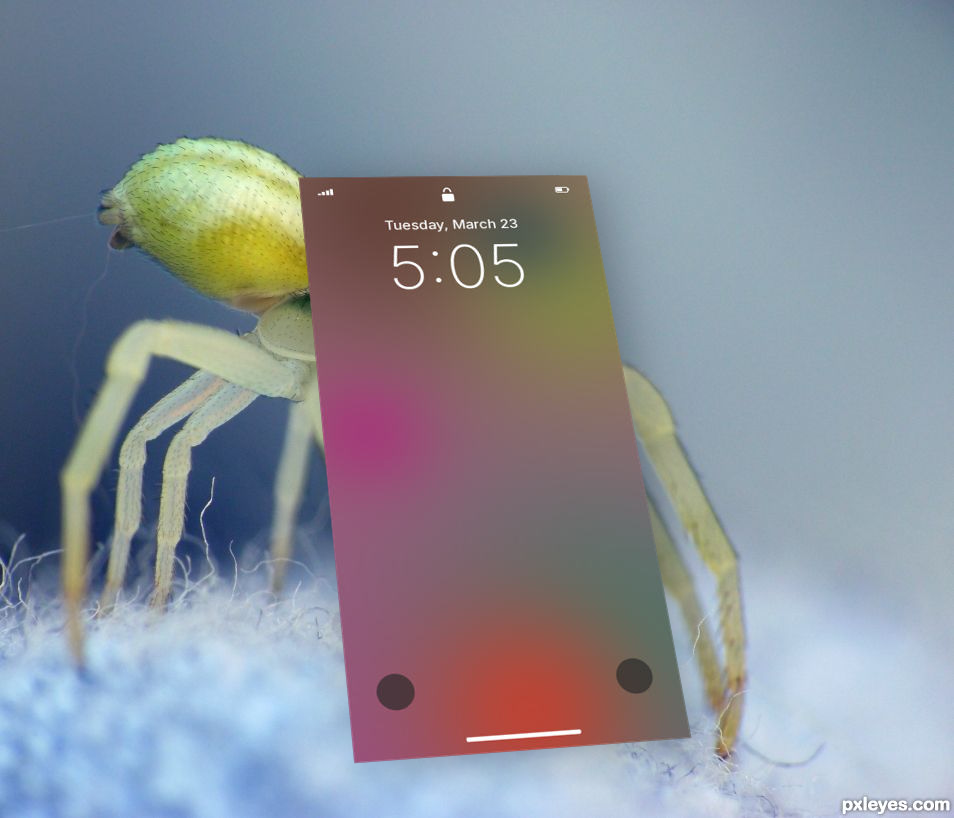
5 h 05 min
